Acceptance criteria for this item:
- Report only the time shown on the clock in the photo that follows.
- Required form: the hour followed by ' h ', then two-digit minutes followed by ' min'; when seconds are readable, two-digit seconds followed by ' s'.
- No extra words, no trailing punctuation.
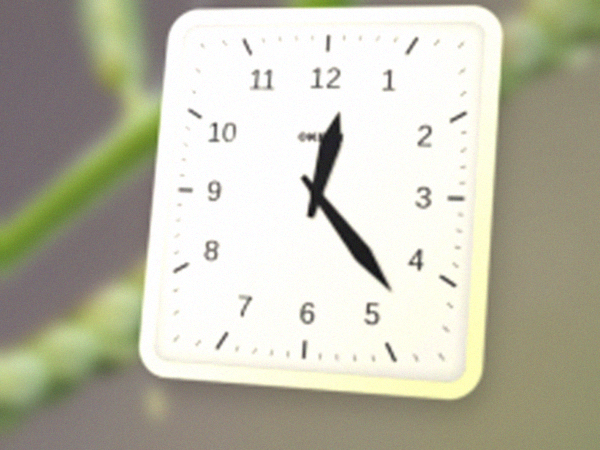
12 h 23 min
